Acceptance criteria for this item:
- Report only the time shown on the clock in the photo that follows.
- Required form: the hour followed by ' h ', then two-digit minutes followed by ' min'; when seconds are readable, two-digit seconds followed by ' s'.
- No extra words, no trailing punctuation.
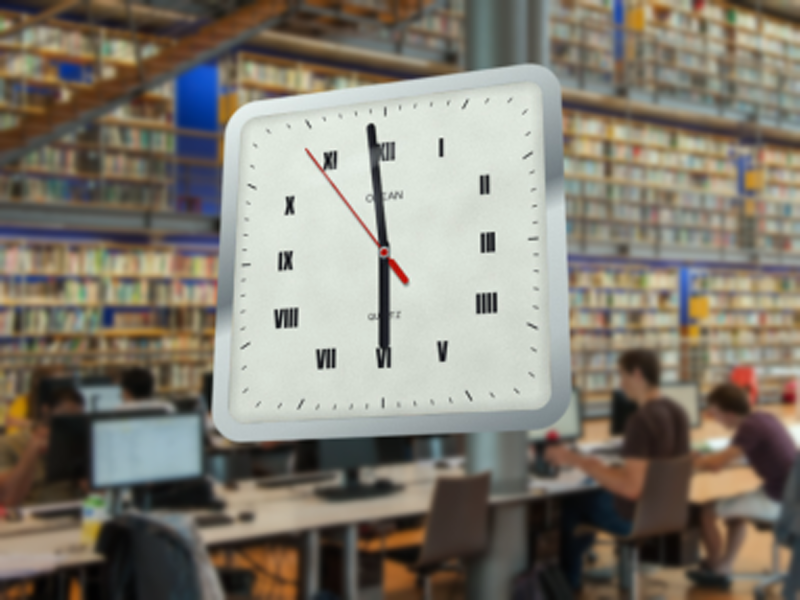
5 h 58 min 54 s
